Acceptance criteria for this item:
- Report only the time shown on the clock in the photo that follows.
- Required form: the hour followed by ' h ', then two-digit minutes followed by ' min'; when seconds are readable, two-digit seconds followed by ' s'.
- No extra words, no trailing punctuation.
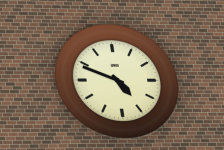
4 h 49 min
